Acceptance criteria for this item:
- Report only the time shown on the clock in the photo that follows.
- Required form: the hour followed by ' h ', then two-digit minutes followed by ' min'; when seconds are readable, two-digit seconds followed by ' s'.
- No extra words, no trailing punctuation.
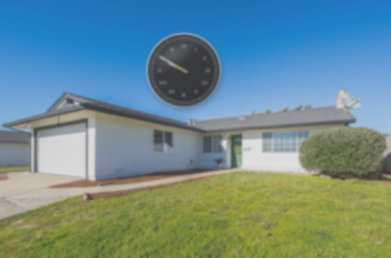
9 h 50 min
